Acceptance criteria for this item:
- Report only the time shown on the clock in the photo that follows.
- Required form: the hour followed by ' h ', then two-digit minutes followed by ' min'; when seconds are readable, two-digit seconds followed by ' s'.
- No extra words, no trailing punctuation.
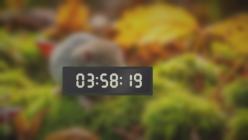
3 h 58 min 19 s
